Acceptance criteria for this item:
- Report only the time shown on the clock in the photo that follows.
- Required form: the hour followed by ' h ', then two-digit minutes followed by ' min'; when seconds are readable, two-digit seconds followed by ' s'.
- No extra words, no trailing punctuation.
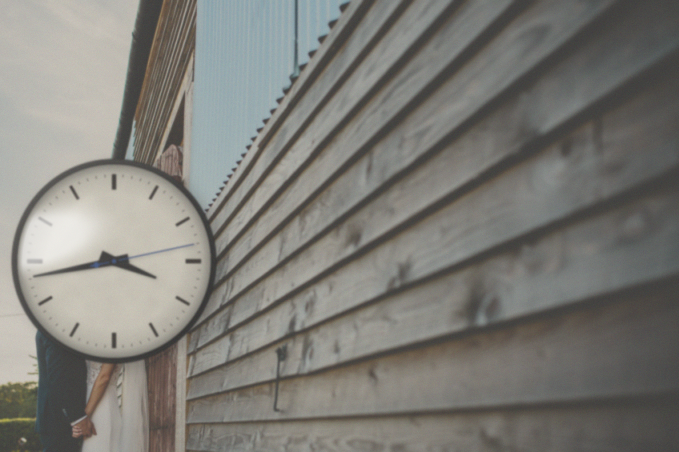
3 h 43 min 13 s
